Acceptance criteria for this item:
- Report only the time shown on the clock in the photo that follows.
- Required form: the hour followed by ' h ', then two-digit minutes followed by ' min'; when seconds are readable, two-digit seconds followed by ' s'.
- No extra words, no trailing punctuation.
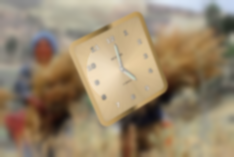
5 h 01 min
